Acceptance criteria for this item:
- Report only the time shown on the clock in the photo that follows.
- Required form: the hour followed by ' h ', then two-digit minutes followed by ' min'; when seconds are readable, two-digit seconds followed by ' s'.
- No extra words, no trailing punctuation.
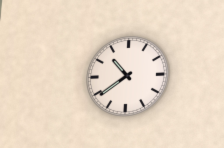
10 h 39 min
